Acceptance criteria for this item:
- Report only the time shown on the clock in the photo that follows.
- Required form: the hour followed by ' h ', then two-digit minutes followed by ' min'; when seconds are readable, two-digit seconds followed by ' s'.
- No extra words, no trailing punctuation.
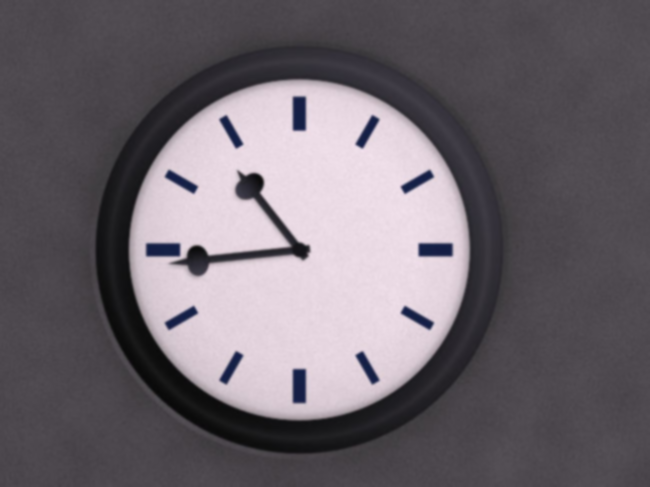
10 h 44 min
